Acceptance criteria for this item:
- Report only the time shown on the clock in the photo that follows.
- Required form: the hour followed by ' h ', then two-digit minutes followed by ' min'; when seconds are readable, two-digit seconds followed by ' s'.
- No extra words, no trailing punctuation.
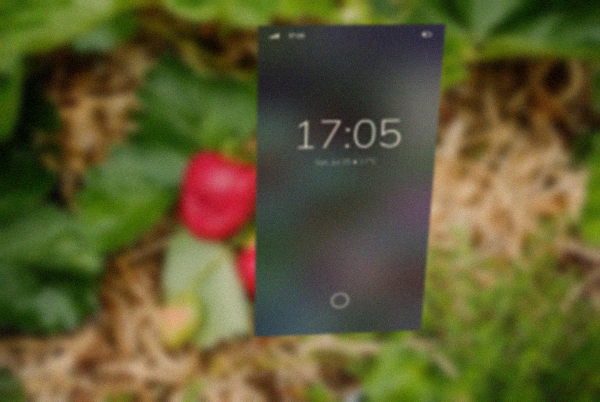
17 h 05 min
